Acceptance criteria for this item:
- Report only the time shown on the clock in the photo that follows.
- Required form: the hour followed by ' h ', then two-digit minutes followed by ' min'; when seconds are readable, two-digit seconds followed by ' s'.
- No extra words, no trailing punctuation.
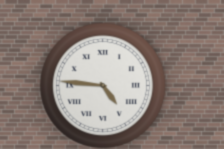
4 h 46 min
